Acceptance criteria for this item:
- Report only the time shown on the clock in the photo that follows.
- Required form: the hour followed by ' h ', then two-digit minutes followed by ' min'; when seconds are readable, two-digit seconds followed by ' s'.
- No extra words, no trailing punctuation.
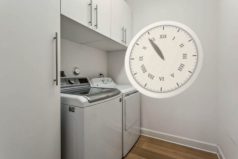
10 h 54 min
